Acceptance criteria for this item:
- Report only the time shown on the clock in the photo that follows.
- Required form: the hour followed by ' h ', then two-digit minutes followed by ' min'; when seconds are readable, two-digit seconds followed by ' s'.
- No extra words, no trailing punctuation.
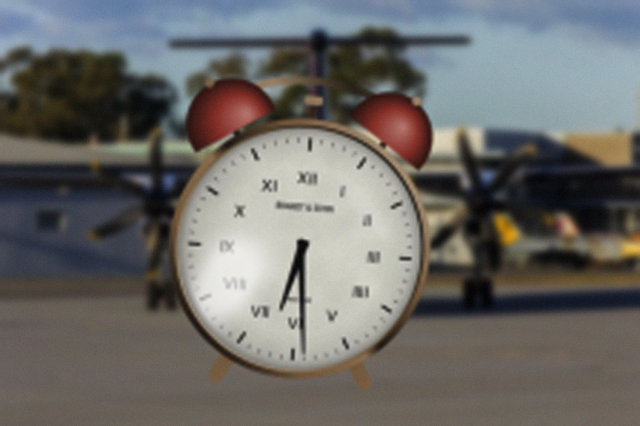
6 h 29 min
